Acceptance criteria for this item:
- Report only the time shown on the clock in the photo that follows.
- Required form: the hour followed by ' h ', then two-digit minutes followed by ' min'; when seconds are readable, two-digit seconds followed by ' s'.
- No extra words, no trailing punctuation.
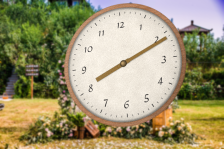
8 h 11 min
